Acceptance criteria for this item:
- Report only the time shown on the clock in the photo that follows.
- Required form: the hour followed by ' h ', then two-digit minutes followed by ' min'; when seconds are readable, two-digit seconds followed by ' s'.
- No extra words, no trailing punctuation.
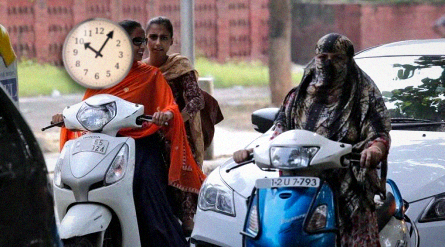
10 h 05 min
